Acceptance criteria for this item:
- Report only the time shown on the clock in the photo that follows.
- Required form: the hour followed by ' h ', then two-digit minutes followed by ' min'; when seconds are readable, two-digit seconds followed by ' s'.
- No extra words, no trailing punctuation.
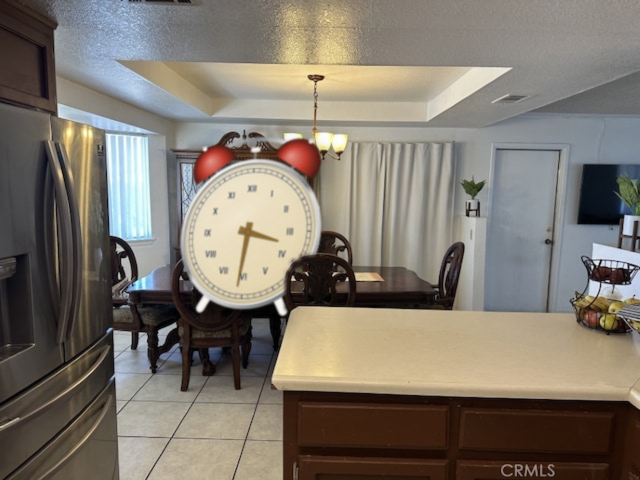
3 h 31 min
